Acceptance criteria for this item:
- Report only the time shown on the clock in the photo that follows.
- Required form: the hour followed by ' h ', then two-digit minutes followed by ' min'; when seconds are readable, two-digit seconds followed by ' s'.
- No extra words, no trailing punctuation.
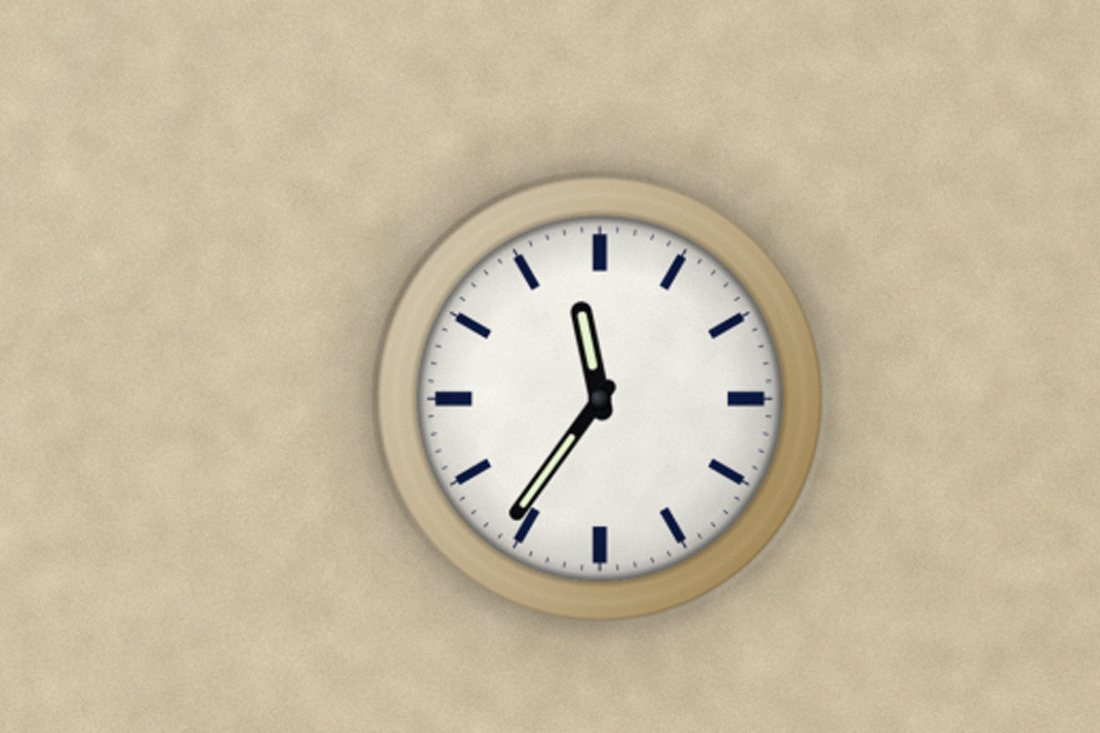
11 h 36 min
